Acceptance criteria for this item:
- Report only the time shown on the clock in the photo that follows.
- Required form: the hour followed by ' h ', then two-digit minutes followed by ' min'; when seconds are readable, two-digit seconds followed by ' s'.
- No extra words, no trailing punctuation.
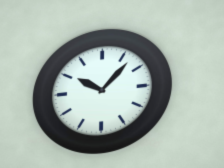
10 h 07 min
